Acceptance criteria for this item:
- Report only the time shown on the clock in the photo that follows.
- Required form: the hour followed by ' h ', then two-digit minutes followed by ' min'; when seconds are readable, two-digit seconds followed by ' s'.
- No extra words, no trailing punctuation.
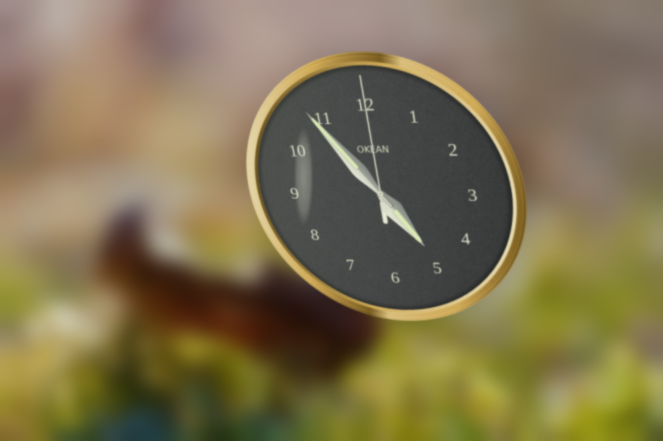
4 h 54 min 00 s
